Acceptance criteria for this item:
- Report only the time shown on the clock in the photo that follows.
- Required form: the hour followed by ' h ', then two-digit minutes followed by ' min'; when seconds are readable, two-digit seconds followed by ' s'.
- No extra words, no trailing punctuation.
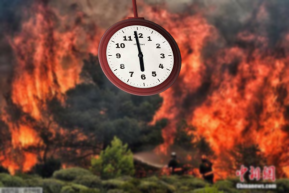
5 h 59 min
